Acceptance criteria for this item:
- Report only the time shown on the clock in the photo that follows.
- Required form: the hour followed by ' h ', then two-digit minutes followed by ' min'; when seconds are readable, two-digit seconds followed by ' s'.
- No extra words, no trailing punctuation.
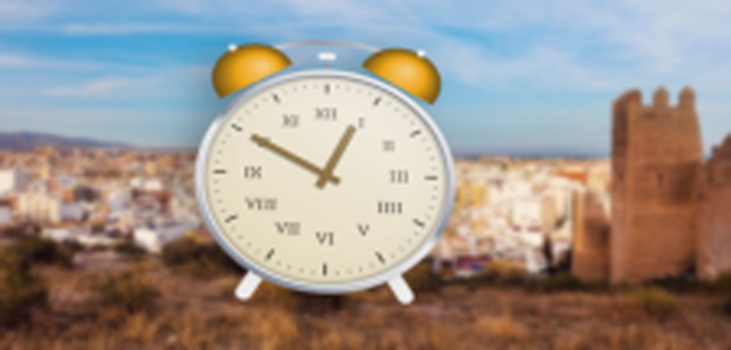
12 h 50 min
